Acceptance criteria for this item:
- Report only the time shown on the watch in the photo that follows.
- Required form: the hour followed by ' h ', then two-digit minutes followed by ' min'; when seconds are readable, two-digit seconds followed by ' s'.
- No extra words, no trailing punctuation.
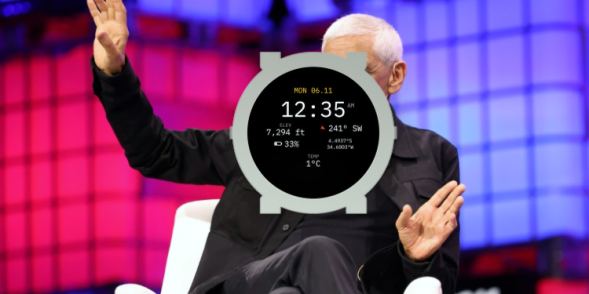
12 h 35 min
